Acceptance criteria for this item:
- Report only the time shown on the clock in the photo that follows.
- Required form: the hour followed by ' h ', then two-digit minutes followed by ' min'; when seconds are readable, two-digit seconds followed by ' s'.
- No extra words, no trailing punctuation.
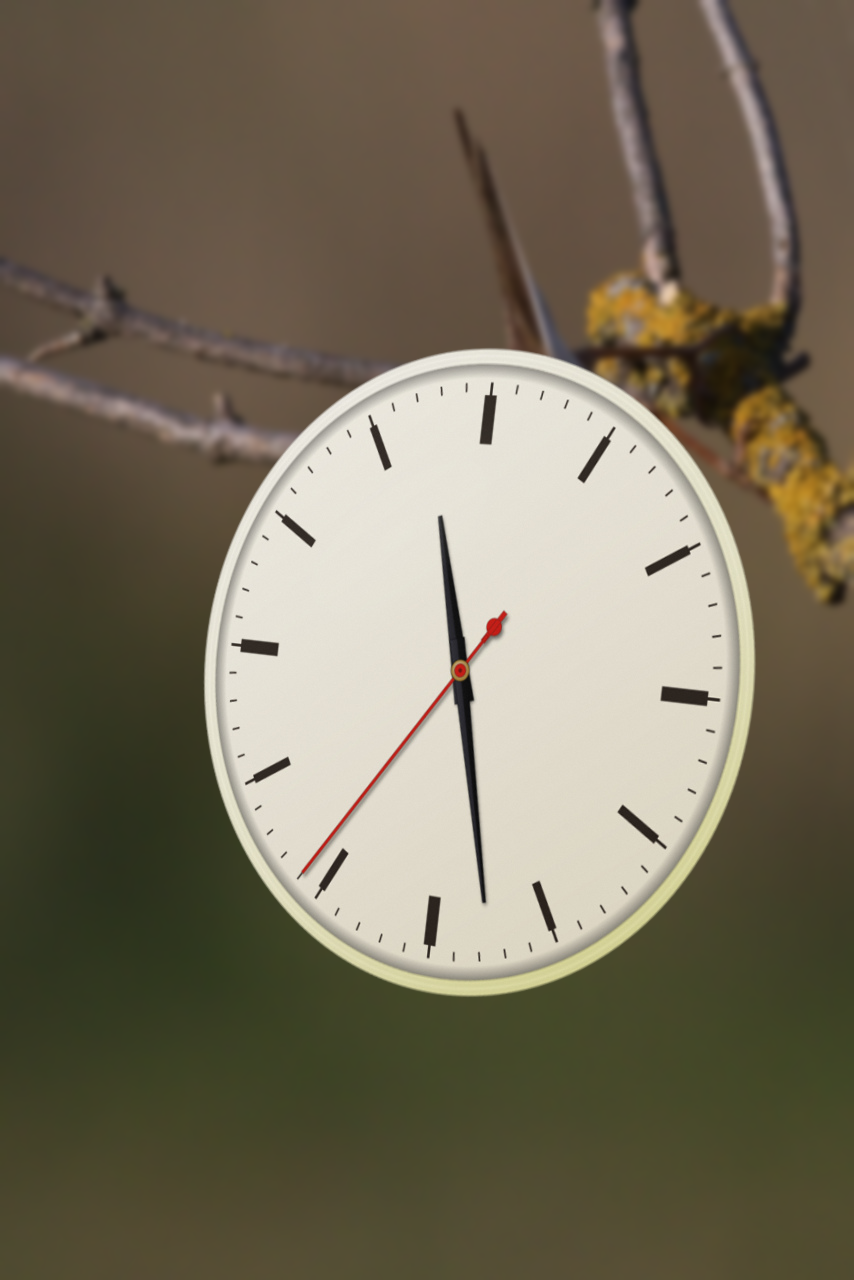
11 h 27 min 36 s
